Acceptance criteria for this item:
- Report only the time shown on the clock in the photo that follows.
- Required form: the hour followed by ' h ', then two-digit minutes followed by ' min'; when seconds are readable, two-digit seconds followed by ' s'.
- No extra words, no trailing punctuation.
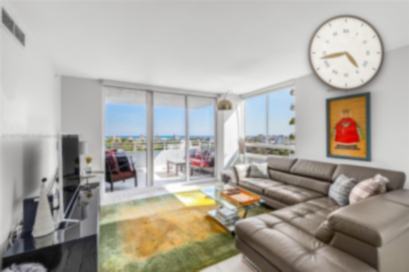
4 h 43 min
